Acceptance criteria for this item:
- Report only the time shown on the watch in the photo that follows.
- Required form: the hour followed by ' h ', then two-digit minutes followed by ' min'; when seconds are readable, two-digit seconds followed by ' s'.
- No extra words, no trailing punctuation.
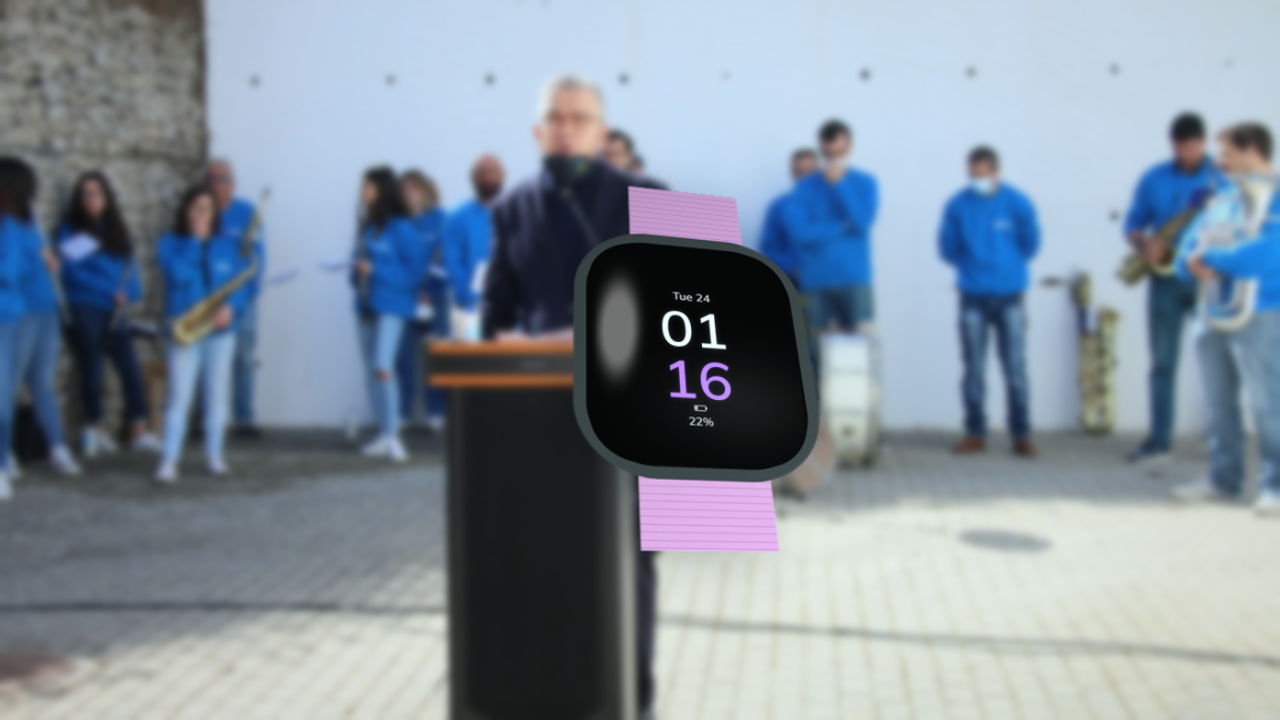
1 h 16 min
